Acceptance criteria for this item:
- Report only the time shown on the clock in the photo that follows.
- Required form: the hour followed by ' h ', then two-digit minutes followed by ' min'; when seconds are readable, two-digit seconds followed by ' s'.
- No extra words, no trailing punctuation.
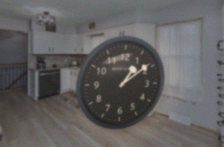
1 h 09 min
